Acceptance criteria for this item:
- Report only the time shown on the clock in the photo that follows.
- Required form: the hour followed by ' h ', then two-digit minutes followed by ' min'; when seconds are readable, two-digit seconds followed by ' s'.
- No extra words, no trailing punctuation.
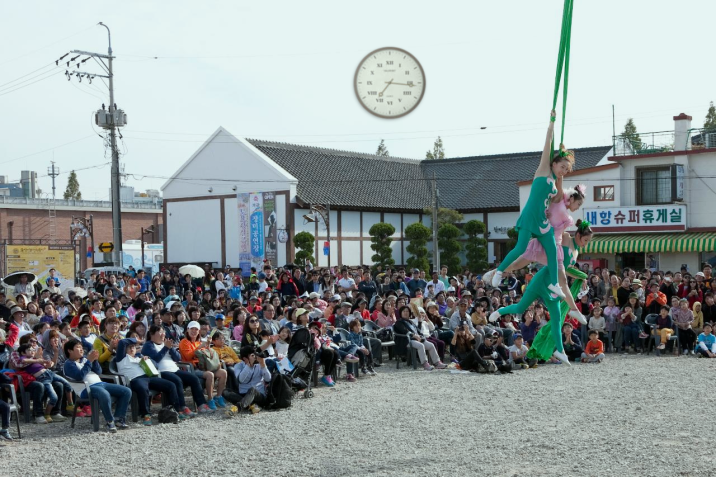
7 h 16 min
